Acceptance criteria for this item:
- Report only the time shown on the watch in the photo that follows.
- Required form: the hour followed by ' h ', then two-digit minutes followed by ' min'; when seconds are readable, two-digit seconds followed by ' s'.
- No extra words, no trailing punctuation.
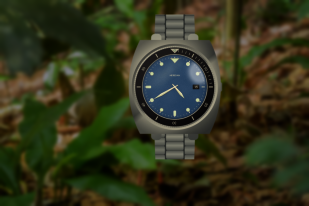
4 h 40 min
